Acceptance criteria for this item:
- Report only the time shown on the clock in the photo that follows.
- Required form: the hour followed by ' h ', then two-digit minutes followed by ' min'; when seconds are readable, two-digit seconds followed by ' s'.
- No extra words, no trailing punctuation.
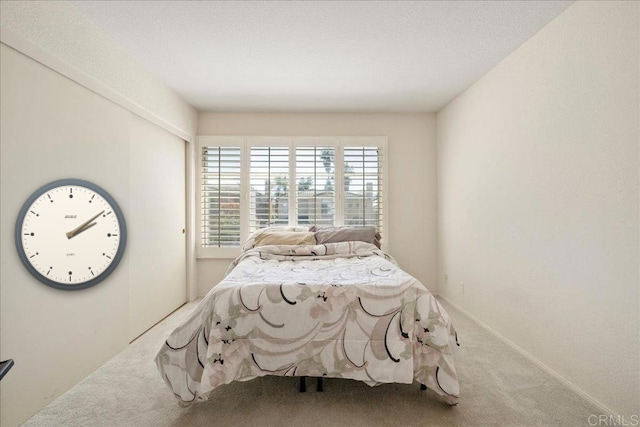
2 h 09 min
